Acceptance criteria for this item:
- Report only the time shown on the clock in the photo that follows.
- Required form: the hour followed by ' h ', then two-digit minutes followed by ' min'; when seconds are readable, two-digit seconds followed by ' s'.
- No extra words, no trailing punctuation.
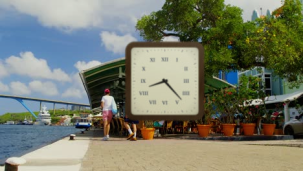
8 h 23 min
